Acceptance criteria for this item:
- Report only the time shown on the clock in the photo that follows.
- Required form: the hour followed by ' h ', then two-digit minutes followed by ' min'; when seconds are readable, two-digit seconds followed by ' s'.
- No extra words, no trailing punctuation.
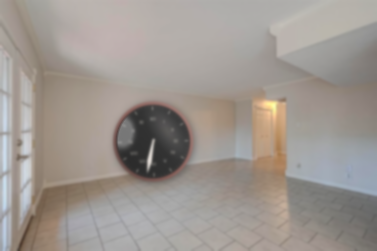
6 h 32 min
